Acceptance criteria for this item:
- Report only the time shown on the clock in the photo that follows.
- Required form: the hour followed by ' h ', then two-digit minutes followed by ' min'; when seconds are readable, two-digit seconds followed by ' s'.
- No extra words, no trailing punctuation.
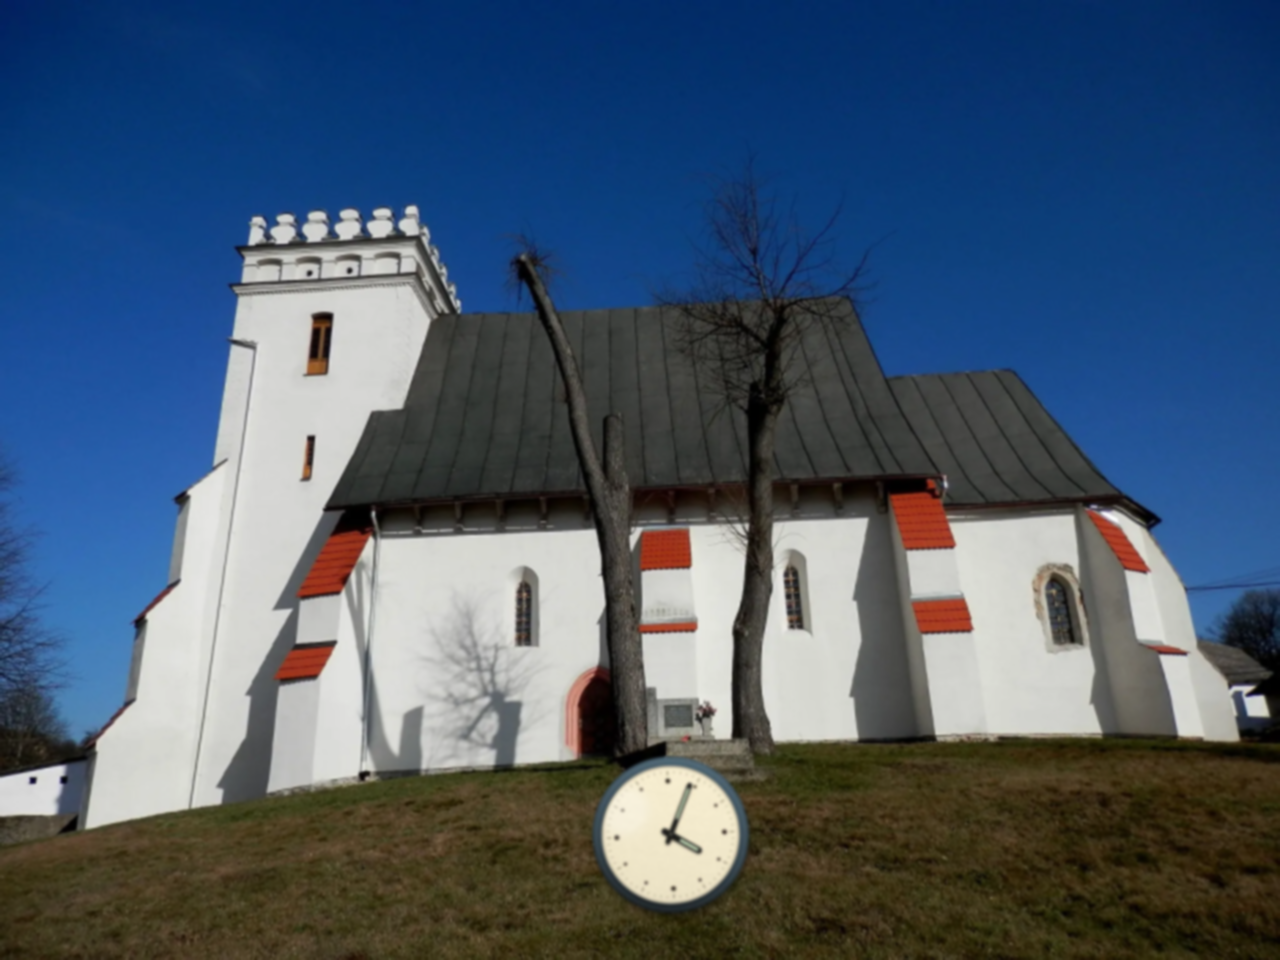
4 h 04 min
